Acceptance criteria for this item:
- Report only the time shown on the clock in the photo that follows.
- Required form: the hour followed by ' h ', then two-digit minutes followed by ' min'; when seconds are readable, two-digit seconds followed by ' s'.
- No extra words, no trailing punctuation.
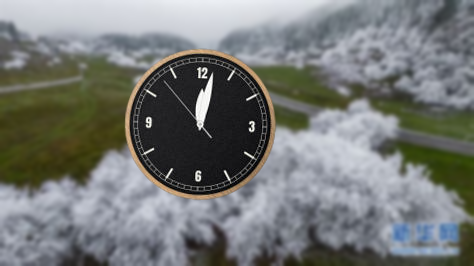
12 h 01 min 53 s
